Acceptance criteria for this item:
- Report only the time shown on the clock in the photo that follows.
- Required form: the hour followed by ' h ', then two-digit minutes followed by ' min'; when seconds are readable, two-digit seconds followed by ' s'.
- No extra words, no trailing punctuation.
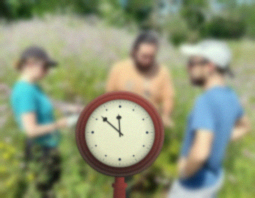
11 h 52 min
